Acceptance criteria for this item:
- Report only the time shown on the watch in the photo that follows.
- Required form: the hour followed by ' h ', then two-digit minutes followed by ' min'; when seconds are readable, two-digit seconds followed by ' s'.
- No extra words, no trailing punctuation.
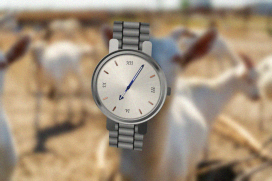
7 h 05 min
